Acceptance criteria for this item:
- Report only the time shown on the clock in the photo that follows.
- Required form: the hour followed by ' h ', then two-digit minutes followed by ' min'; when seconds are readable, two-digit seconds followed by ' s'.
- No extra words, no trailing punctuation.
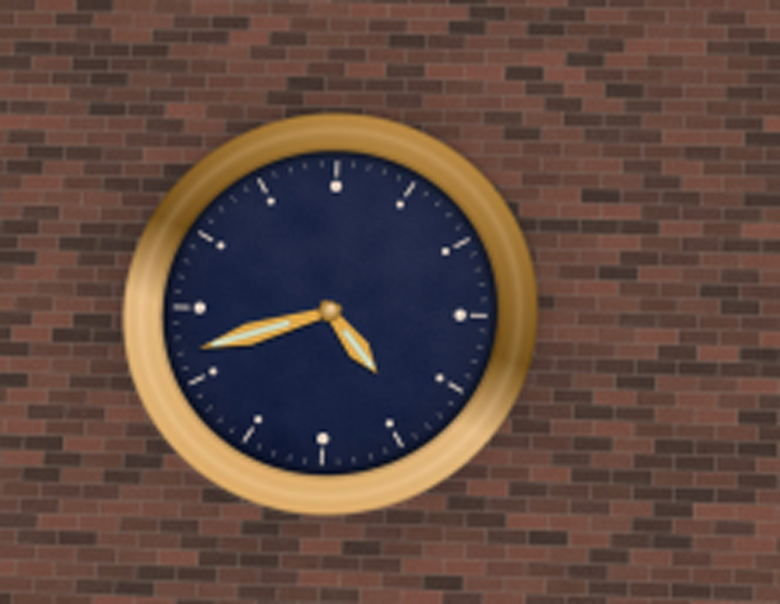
4 h 42 min
